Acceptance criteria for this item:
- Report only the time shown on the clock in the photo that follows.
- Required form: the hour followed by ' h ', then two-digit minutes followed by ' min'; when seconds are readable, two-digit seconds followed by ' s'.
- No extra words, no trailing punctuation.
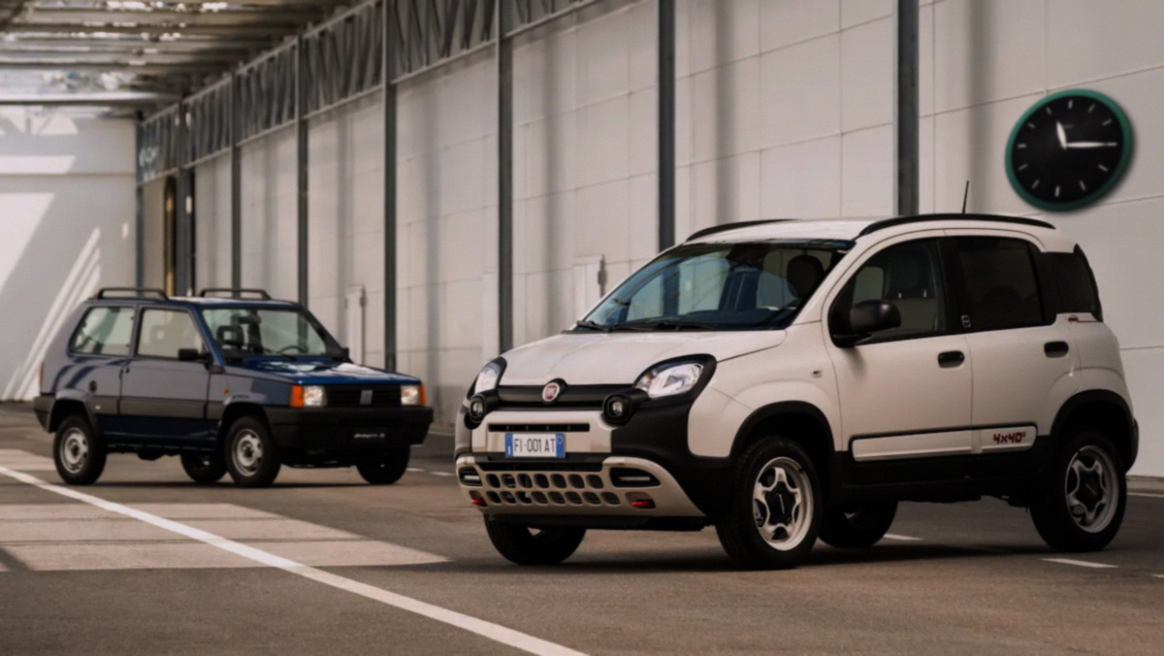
11 h 15 min
